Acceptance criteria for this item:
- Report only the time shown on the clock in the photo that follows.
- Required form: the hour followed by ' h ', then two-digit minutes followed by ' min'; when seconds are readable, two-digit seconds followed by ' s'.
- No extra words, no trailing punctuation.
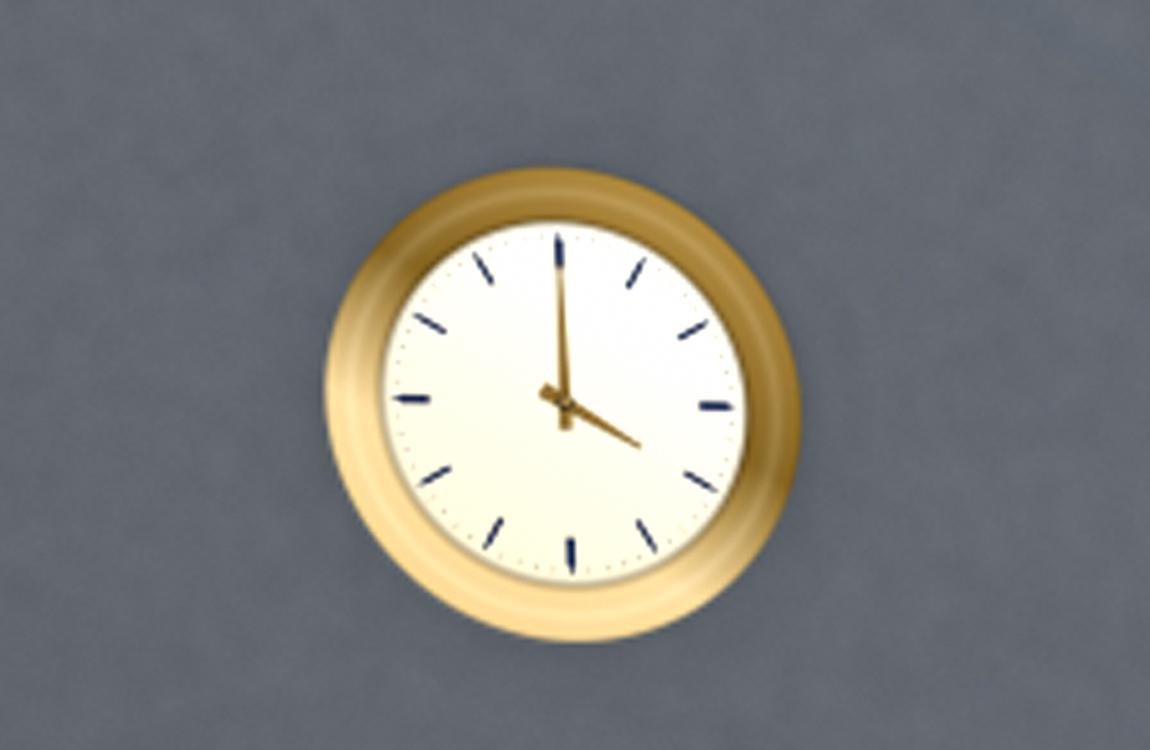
4 h 00 min
